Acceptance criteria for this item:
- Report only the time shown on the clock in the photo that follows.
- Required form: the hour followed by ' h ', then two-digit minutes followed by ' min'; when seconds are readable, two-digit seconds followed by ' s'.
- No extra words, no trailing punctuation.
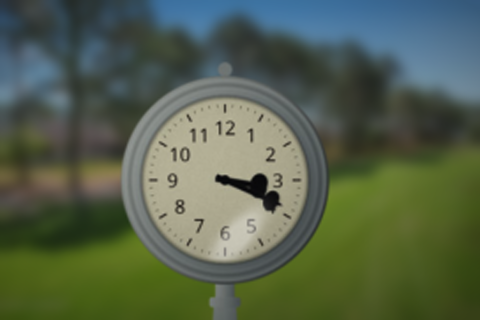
3 h 19 min
